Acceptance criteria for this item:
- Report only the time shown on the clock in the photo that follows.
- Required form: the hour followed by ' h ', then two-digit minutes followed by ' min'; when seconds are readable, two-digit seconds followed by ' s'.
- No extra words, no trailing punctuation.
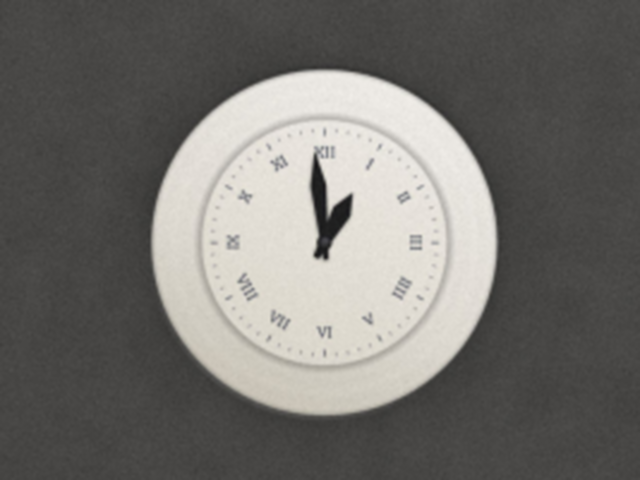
12 h 59 min
